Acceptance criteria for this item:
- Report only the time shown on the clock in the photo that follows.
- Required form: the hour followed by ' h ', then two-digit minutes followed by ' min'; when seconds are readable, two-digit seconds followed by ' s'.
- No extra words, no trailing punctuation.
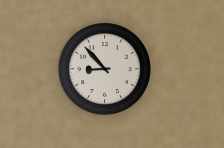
8 h 53 min
